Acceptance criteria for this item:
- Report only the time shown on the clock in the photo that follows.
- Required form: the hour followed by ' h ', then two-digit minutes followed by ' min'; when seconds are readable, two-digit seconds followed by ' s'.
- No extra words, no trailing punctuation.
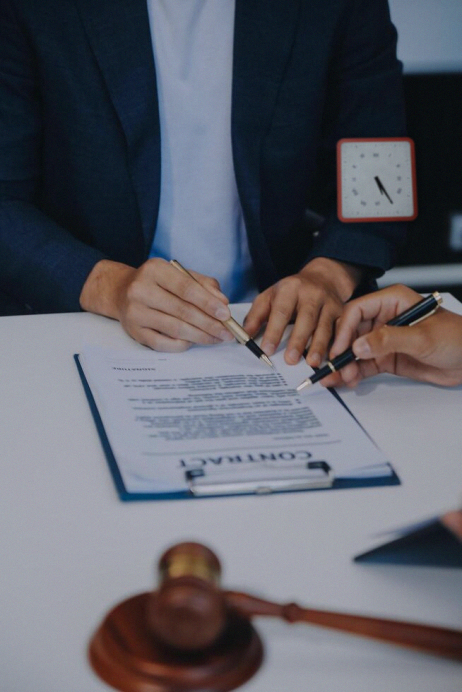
5 h 25 min
